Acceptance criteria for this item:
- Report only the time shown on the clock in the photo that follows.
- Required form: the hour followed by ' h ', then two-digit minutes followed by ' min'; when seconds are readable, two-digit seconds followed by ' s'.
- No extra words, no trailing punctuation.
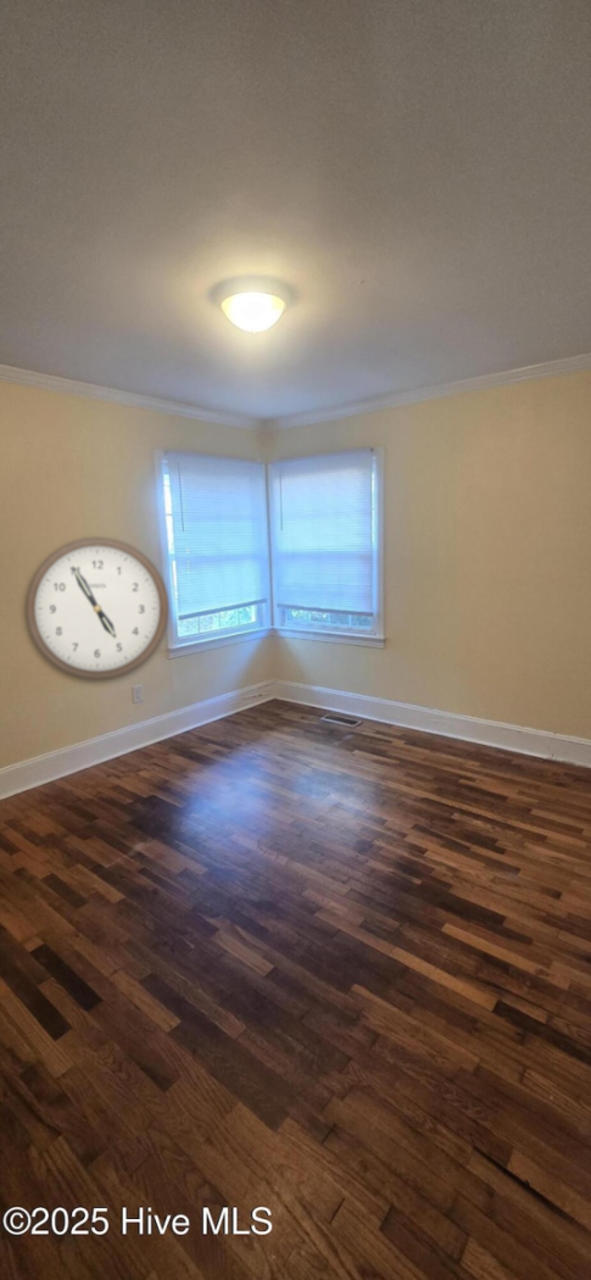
4 h 55 min
